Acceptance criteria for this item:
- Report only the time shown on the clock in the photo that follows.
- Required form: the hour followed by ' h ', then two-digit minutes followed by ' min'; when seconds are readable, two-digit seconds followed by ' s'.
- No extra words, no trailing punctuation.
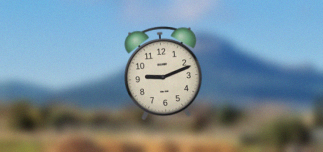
9 h 12 min
